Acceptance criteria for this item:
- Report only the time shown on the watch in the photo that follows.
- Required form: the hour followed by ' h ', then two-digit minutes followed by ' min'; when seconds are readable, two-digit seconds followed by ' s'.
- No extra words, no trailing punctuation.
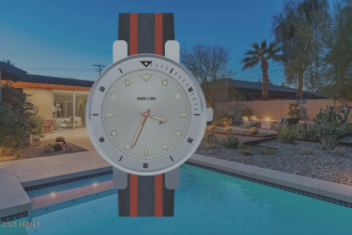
3 h 34 min
